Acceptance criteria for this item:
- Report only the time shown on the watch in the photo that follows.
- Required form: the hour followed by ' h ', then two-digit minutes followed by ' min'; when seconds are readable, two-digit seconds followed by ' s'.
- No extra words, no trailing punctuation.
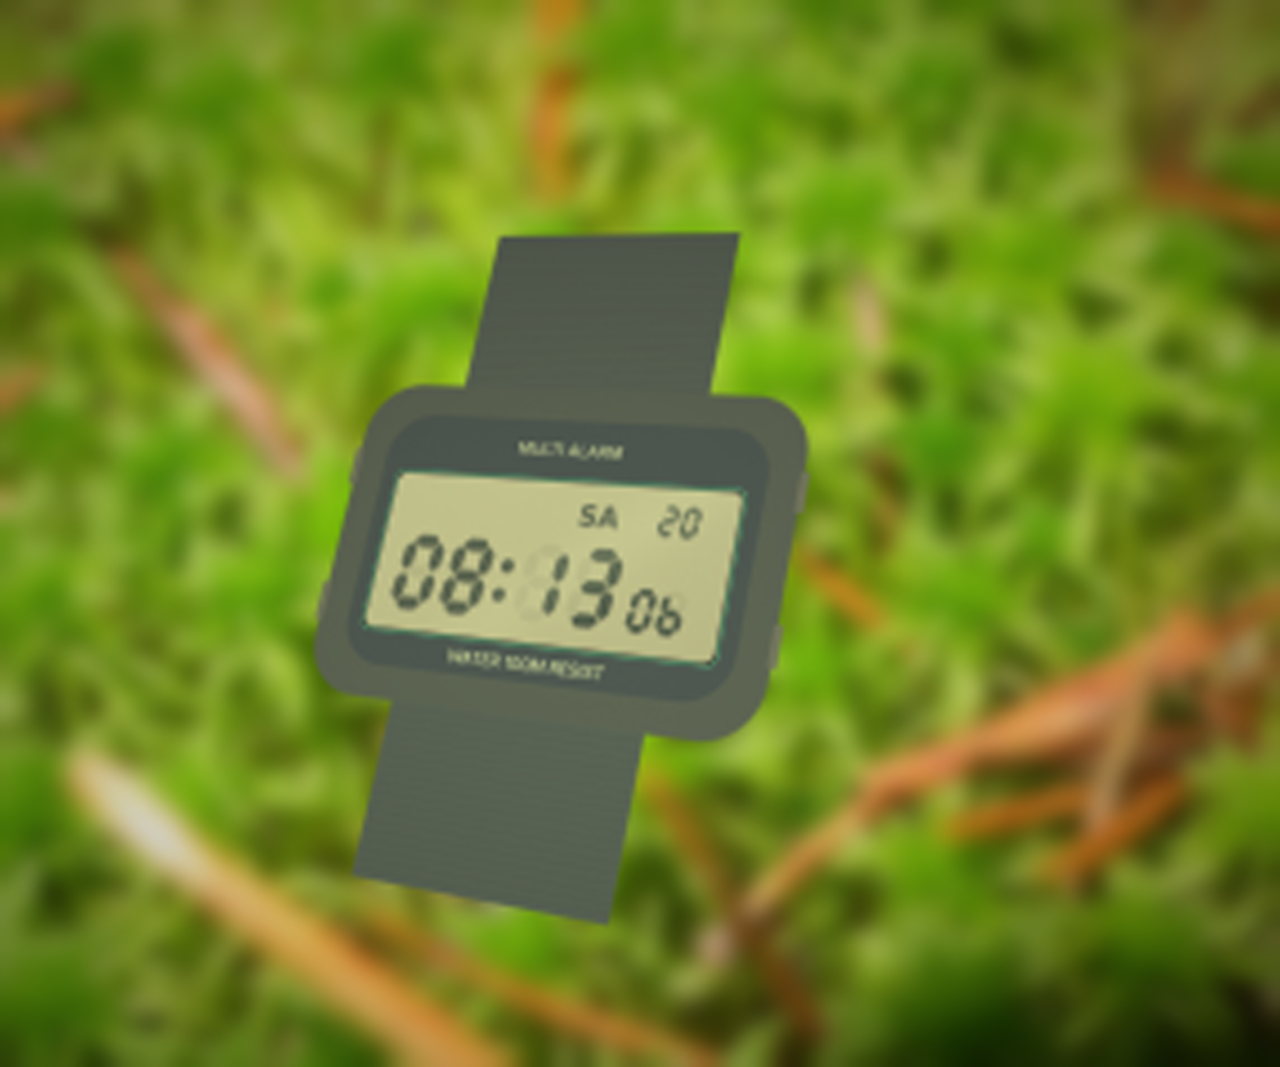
8 h 13 min 06 s
